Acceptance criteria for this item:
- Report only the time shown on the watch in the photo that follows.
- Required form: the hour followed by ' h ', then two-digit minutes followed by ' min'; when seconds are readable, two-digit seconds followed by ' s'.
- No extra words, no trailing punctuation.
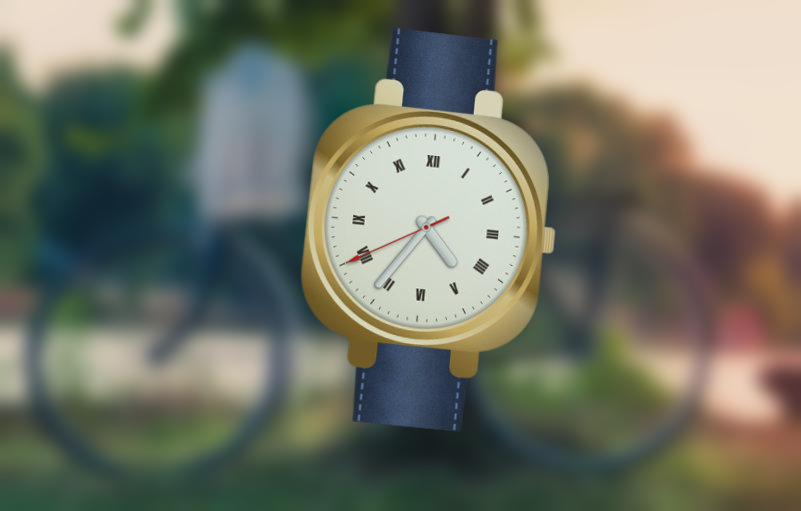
4 h 35 min 40 s
